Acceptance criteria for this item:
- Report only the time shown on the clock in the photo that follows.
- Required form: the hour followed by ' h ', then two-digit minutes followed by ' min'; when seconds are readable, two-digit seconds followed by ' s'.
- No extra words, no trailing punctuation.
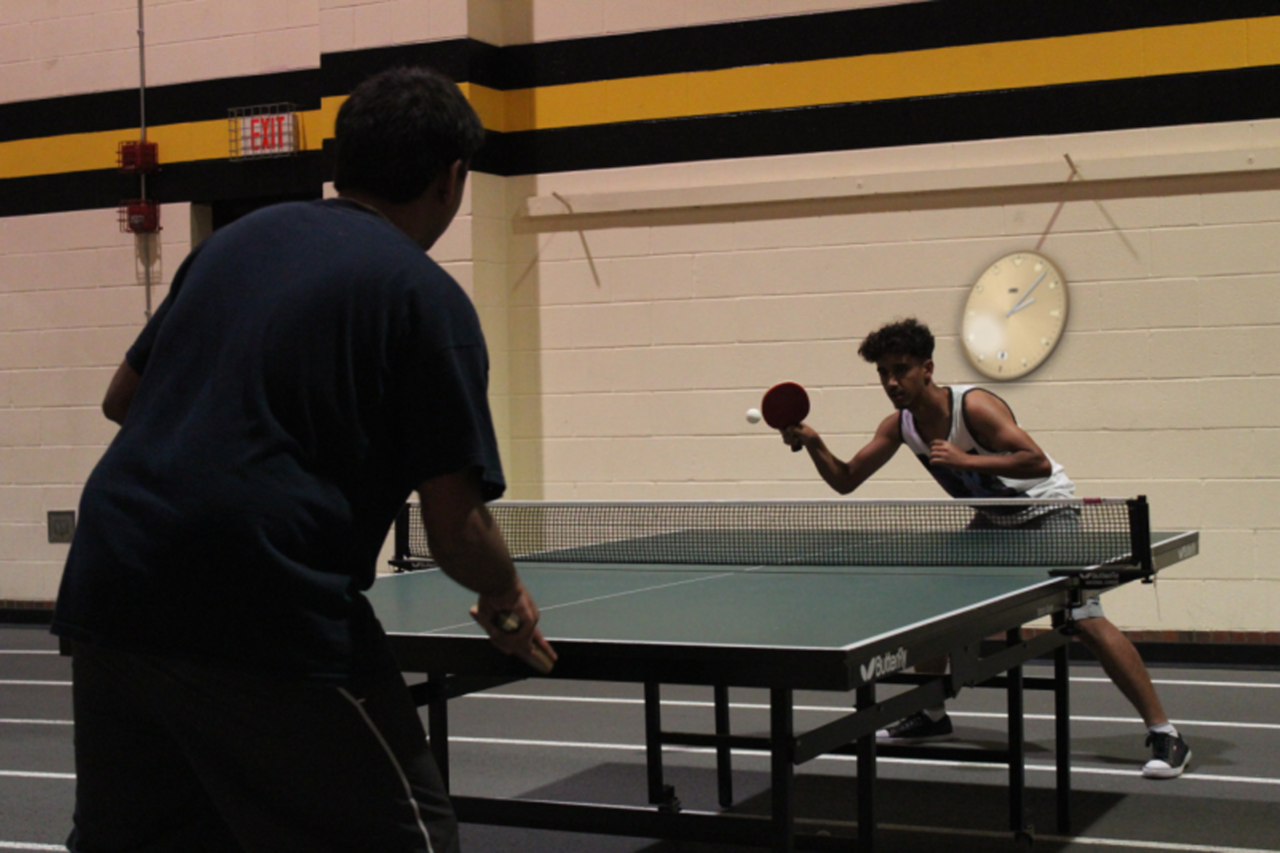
2 h 07 min
